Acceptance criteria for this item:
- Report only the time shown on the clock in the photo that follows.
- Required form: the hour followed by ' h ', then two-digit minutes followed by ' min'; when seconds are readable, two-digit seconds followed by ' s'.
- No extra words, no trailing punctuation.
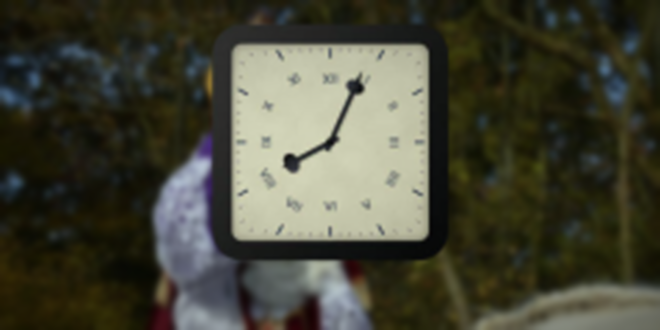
8 h 04 min
